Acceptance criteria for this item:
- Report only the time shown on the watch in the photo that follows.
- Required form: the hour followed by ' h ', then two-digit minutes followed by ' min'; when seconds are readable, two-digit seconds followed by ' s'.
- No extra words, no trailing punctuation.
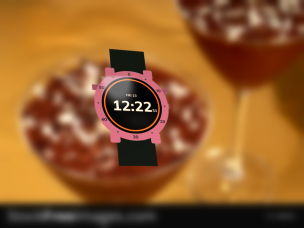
12 h 22 min
